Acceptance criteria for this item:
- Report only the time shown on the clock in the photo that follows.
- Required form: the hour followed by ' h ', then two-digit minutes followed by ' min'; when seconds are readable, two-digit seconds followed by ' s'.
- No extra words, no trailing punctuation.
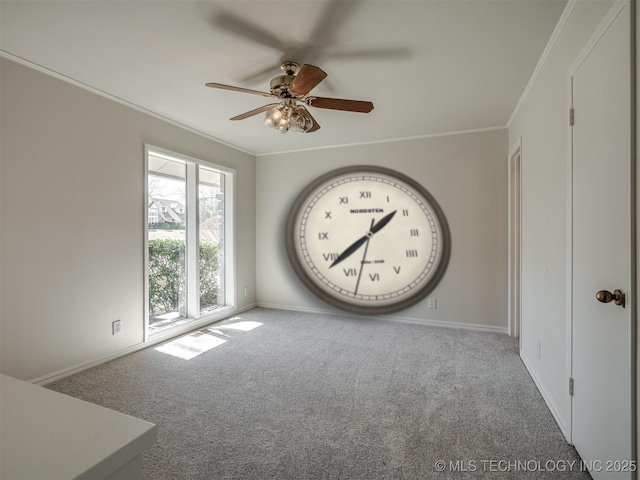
1 h 38 min 33 s
